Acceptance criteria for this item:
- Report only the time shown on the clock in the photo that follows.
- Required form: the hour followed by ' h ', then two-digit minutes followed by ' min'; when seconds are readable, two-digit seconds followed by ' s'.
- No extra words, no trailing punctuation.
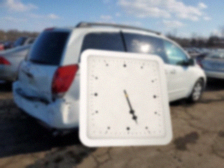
5 h 27 min
